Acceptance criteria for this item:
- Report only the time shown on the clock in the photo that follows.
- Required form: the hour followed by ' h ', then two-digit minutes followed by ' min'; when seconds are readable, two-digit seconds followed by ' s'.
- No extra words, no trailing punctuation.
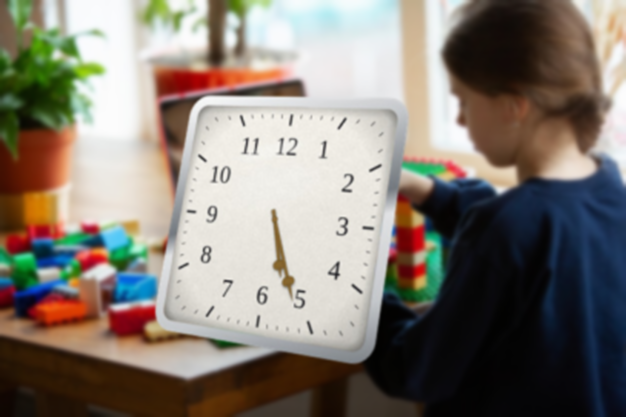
5 h 26 min
